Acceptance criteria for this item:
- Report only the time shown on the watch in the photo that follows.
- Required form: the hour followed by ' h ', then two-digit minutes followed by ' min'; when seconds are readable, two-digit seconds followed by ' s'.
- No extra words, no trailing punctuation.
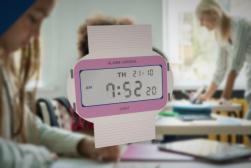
7 h 52 min 20 s
